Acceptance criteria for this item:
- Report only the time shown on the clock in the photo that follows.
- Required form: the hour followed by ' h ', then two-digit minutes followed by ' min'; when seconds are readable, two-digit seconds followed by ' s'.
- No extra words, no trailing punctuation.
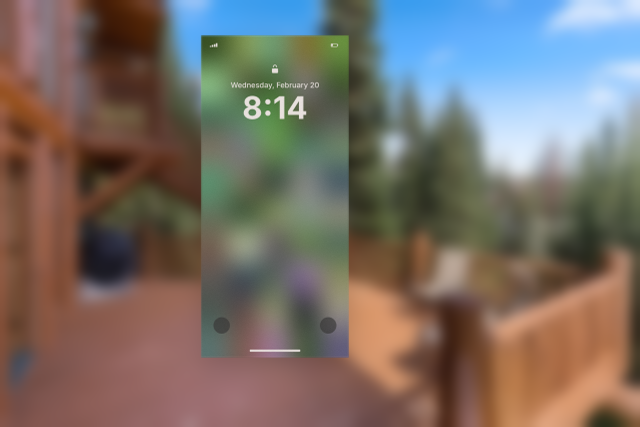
8 h 14 min
